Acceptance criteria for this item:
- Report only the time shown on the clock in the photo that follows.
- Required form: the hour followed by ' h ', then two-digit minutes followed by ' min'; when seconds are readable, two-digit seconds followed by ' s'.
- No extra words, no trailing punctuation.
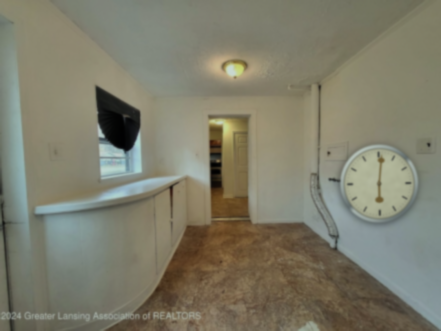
6 h 01 min
